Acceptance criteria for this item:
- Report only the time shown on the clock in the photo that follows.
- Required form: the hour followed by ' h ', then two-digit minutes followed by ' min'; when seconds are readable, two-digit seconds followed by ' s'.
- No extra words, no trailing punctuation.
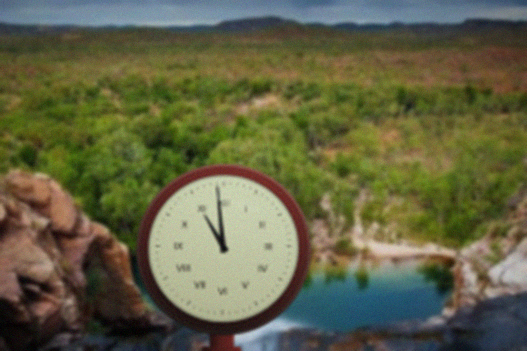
10 h 59 min
